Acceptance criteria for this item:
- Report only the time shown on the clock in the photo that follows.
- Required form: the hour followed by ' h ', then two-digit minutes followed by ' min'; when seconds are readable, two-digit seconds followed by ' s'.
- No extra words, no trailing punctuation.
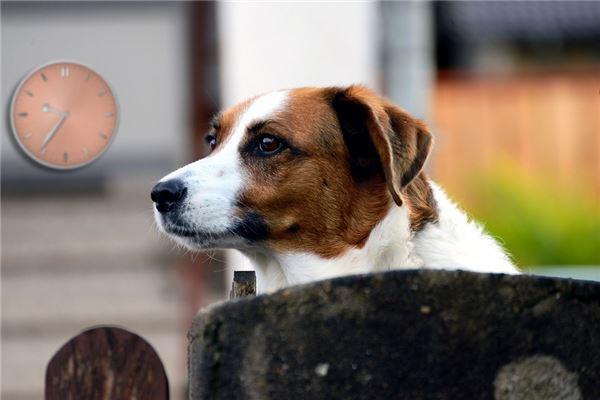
9 h 36 min
